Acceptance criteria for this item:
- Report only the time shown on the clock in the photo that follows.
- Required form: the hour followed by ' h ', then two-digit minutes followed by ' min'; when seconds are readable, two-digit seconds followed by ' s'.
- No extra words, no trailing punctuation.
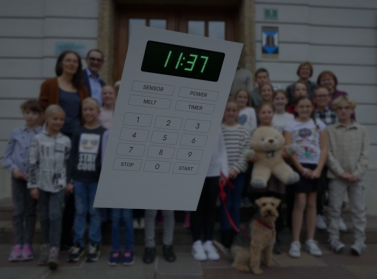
11 h 37 min
